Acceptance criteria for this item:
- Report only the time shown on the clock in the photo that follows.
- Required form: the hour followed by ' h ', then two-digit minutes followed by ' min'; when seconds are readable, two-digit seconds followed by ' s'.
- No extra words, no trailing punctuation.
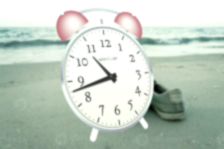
10 h 43 min
